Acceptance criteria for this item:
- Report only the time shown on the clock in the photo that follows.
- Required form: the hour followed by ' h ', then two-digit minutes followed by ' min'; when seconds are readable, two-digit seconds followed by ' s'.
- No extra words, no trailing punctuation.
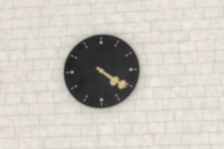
4 h 21 min
